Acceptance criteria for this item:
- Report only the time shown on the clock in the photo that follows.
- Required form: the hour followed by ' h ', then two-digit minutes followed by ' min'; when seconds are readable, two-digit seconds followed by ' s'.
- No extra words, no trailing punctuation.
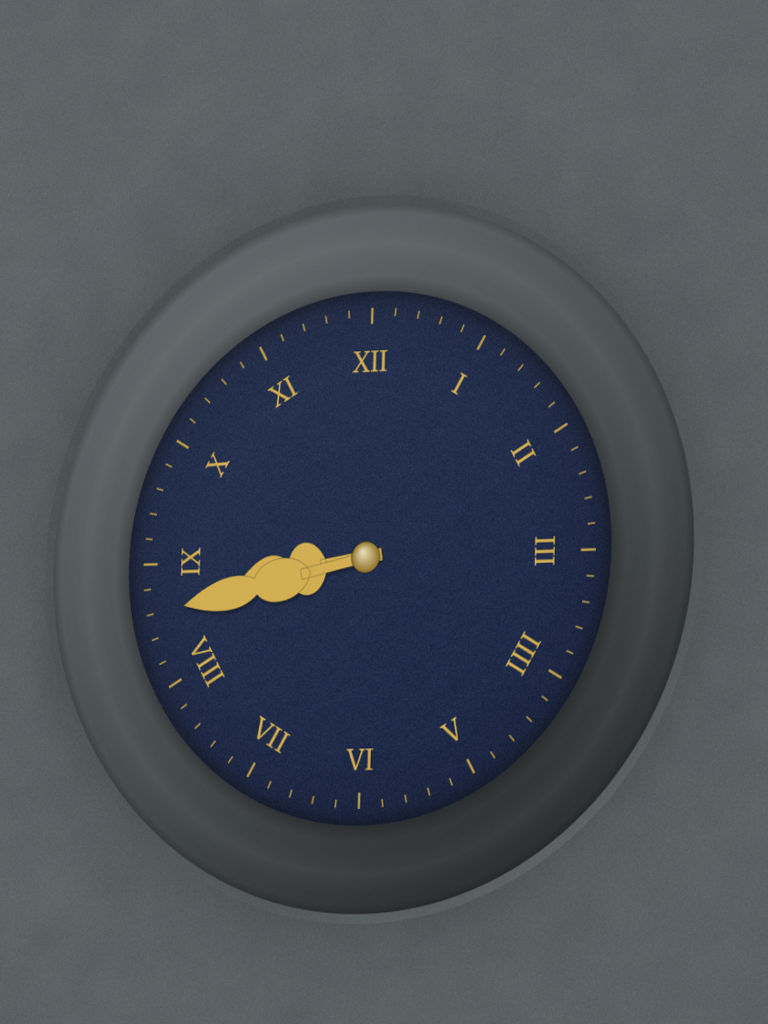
8 h 43 min
